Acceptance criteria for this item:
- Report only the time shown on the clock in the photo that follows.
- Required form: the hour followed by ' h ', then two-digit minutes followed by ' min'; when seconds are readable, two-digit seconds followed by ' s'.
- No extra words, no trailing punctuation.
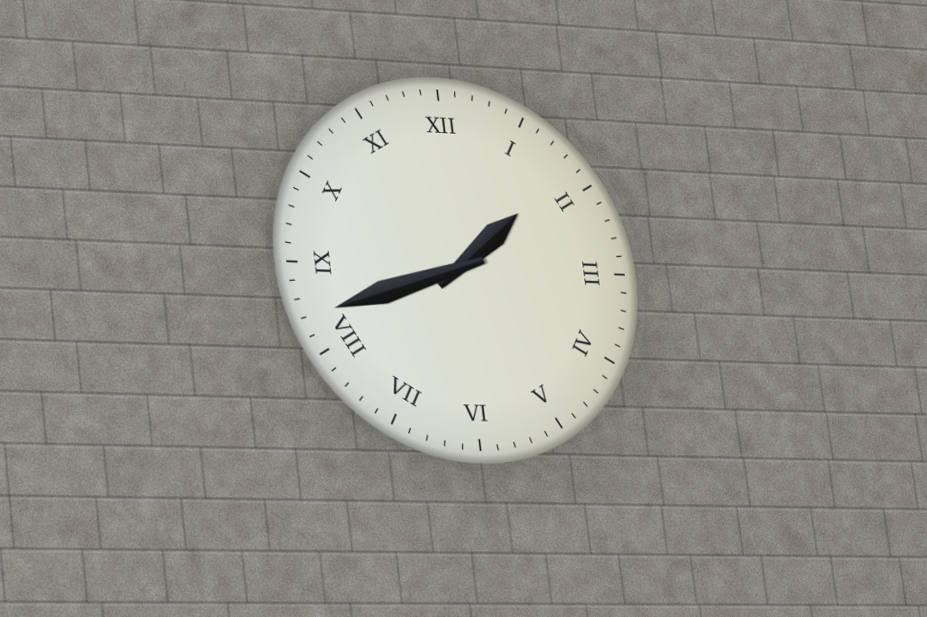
1 h 42 min
